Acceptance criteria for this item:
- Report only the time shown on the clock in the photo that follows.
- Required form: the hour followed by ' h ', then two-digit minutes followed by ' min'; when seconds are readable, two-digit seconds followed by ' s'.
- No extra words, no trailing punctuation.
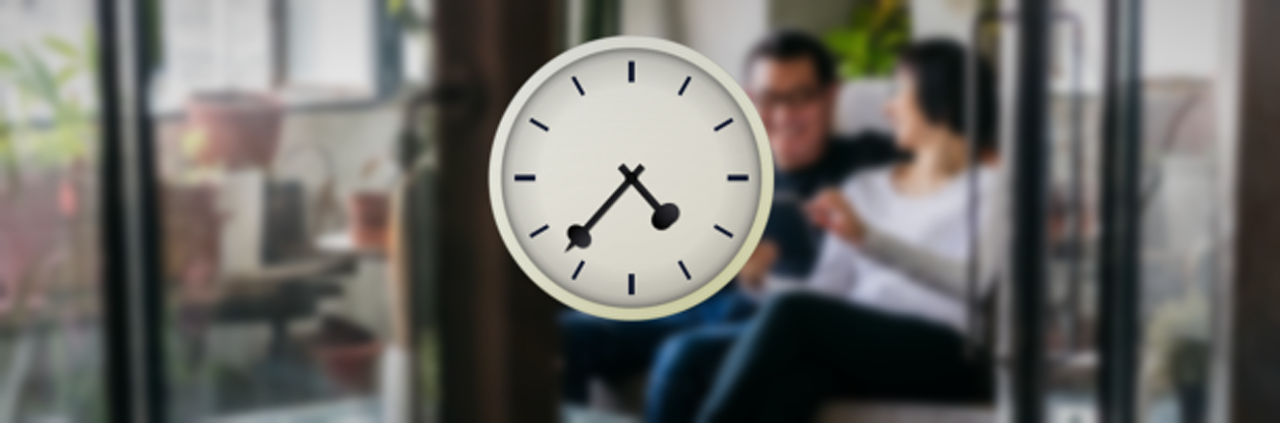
4 h 37 min
